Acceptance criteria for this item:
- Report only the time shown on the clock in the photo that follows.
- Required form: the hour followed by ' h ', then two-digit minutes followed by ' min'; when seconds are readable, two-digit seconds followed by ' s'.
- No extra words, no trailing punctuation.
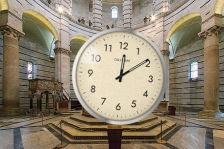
12 h 09 min
